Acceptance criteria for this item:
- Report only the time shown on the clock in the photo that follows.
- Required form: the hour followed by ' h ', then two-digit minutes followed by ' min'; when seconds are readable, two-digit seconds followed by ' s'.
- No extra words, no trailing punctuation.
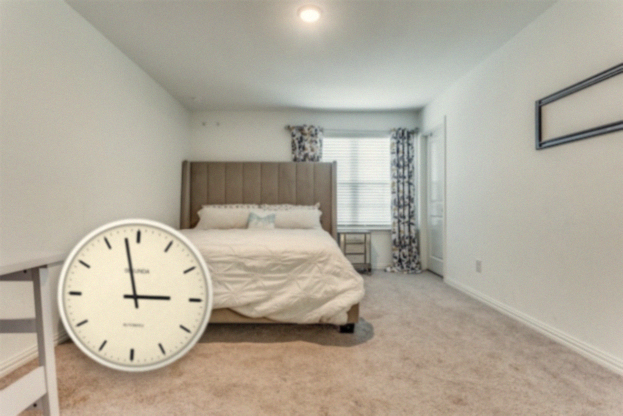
2 h 58 min
